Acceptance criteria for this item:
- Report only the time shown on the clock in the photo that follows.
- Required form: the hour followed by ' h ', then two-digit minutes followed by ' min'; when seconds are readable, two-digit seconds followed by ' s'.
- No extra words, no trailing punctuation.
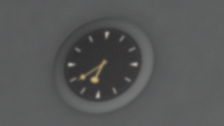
6 h 39 min
